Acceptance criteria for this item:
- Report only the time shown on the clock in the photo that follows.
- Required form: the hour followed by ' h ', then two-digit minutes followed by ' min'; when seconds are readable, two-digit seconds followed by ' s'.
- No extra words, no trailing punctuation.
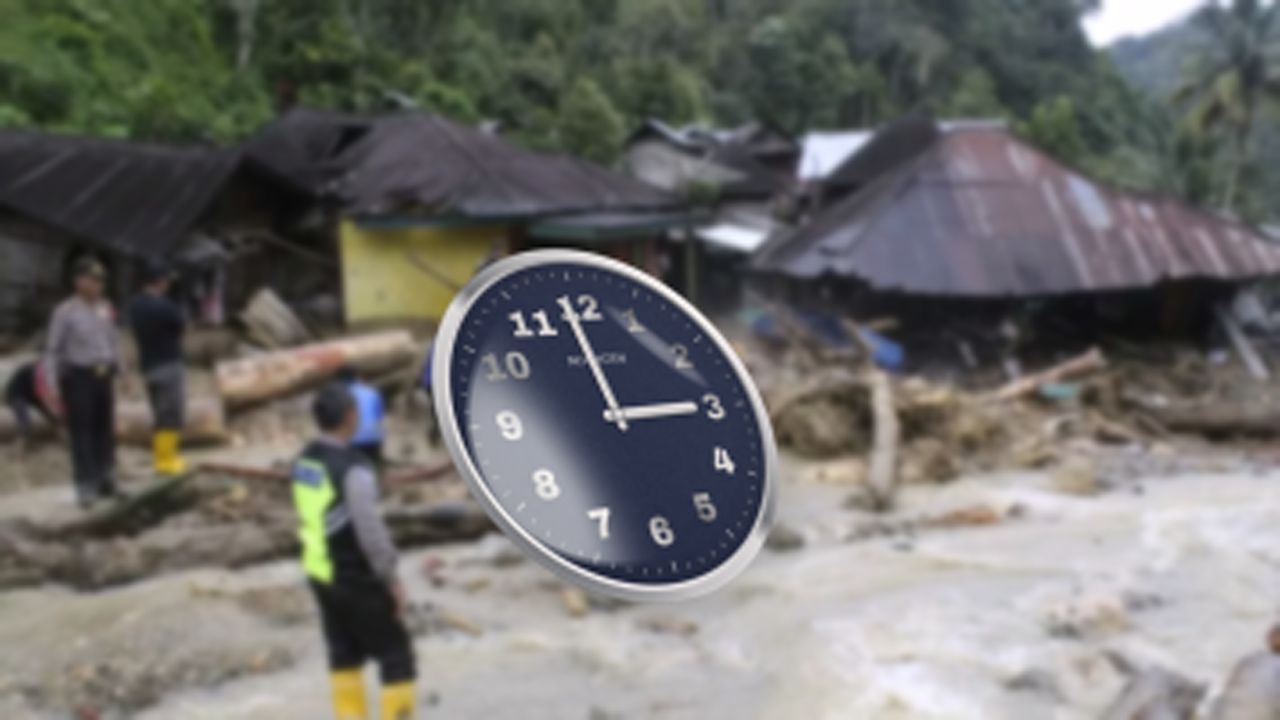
2 h 59 min
